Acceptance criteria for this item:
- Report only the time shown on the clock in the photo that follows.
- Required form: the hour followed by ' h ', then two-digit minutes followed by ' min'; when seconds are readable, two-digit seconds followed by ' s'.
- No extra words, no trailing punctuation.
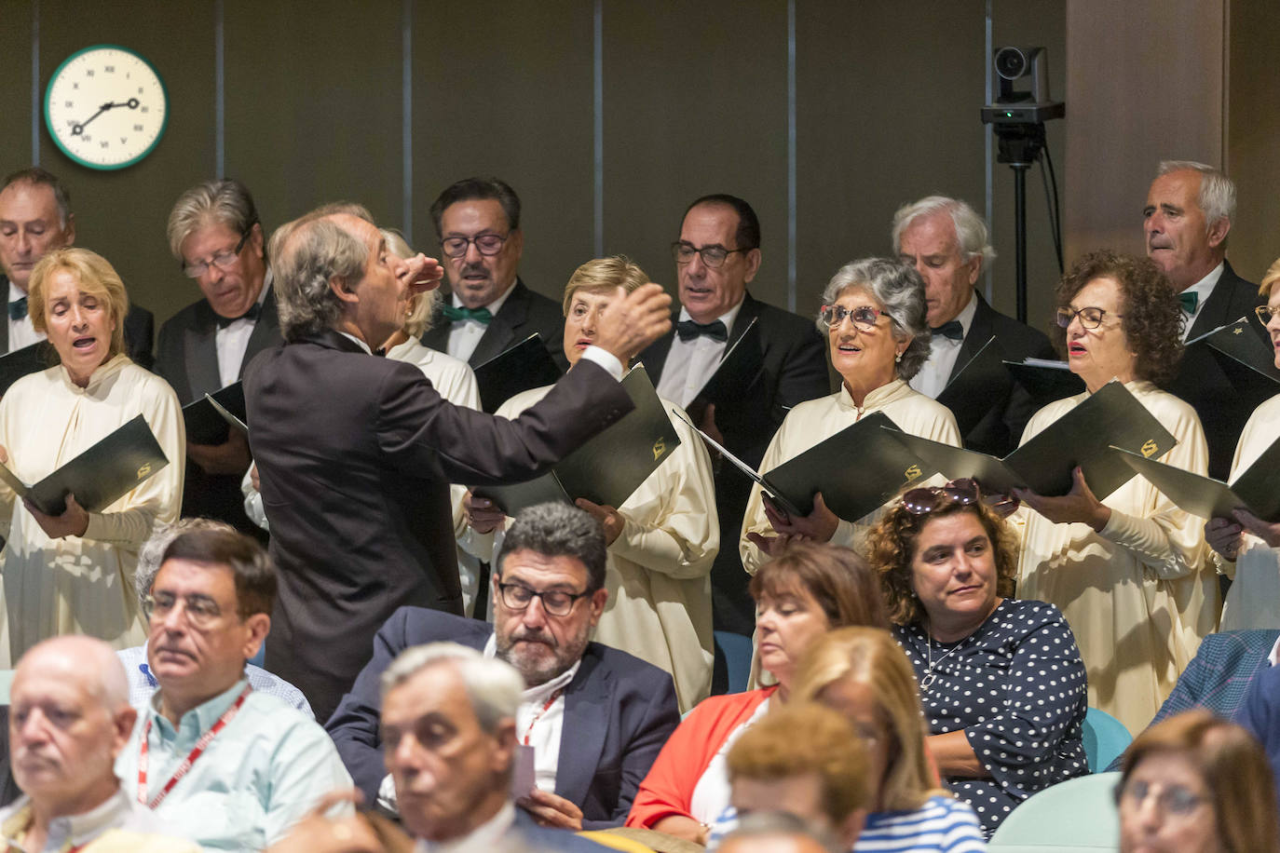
2 h 38 min
